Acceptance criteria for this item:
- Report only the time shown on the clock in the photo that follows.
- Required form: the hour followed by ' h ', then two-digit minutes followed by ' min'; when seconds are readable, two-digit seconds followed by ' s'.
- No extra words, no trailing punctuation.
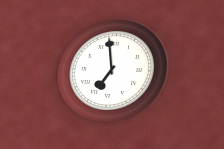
6 h 58 min
